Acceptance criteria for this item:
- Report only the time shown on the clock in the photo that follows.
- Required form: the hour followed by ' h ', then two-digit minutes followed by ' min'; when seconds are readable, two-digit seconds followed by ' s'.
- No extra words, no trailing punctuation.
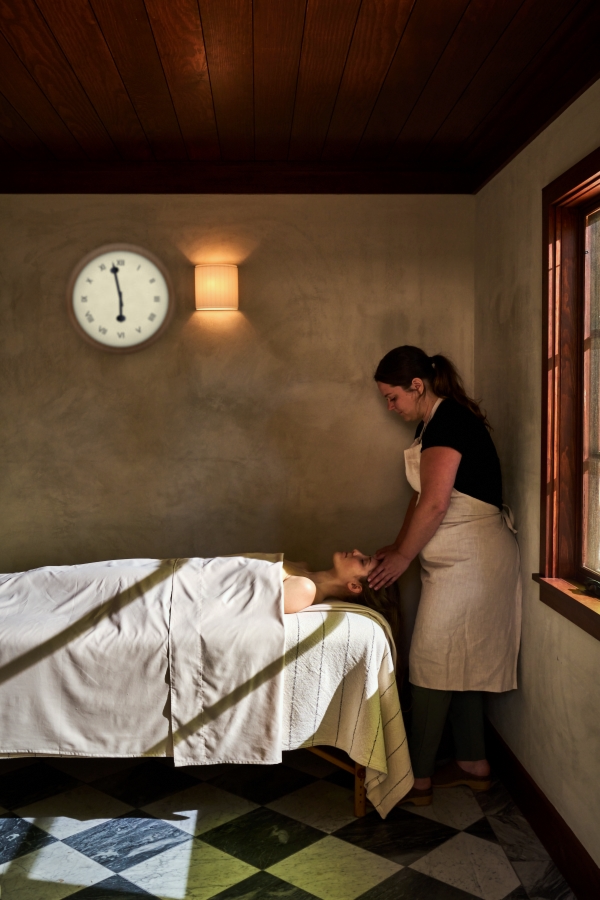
5 h 58 min
